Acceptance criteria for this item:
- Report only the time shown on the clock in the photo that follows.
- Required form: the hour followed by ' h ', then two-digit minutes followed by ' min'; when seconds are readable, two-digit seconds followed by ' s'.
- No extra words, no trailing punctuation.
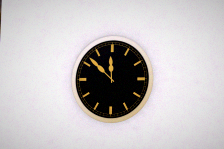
11 h 52 min
